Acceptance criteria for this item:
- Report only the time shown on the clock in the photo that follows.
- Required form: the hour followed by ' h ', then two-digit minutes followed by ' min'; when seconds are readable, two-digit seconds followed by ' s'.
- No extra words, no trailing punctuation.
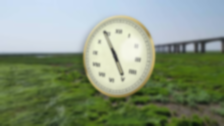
4 h 54 min
